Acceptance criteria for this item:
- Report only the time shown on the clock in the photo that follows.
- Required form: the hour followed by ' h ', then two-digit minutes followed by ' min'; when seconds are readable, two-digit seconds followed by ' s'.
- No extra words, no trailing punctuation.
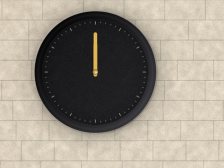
12 h 00 min
